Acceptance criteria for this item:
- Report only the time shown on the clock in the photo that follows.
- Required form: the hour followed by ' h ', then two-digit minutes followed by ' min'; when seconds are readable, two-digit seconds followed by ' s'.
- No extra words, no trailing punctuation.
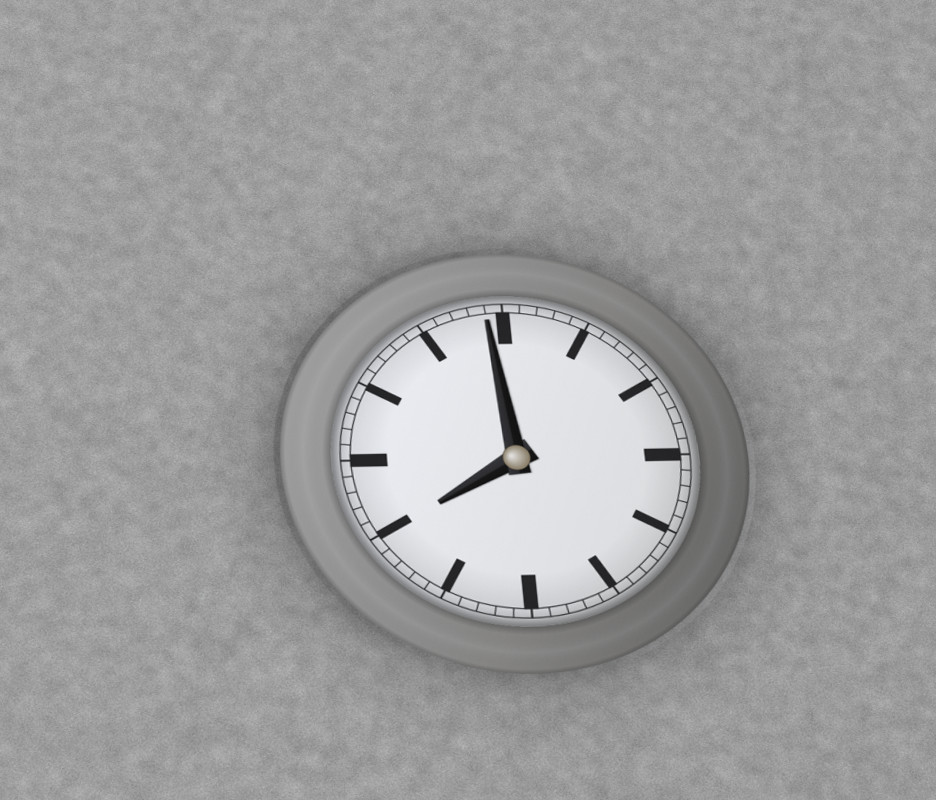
7 h 59 min
